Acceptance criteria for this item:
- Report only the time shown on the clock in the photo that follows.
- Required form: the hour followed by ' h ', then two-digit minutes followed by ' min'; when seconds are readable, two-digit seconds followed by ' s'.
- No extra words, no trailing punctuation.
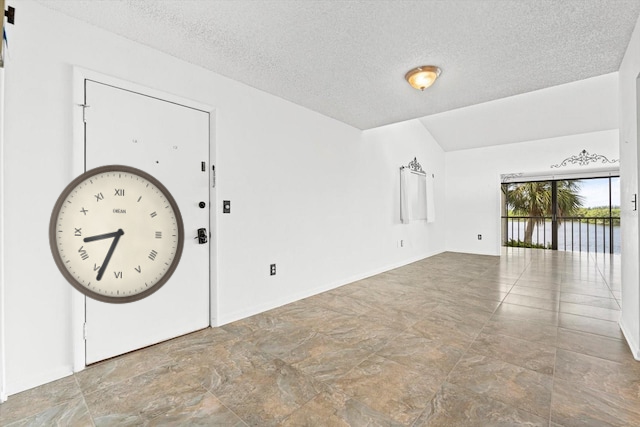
8 h 34 min
